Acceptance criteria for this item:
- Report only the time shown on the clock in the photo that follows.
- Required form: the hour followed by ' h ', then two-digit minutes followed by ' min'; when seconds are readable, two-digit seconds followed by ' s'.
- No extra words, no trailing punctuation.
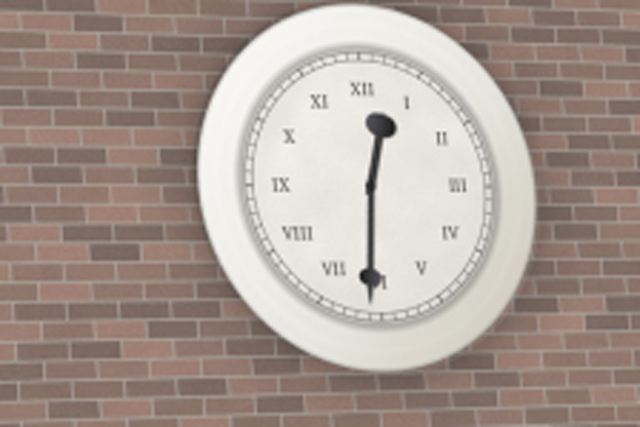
12 h 31 min
